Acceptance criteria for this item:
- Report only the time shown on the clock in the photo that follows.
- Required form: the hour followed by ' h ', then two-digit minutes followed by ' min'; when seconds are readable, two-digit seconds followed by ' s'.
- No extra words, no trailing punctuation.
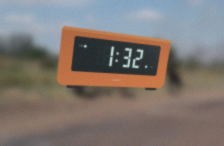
1 h 32 min
